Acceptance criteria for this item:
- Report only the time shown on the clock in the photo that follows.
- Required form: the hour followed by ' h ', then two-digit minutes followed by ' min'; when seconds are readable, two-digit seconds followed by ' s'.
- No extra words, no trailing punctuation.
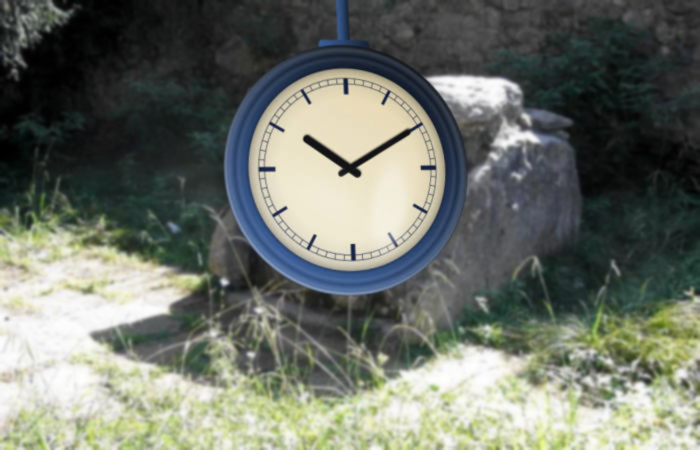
10 h 10 min
